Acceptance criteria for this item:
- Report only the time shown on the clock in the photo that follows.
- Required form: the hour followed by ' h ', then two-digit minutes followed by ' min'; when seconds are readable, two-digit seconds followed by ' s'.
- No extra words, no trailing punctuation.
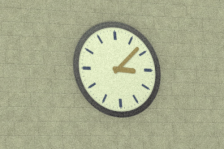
3 h 08 min
